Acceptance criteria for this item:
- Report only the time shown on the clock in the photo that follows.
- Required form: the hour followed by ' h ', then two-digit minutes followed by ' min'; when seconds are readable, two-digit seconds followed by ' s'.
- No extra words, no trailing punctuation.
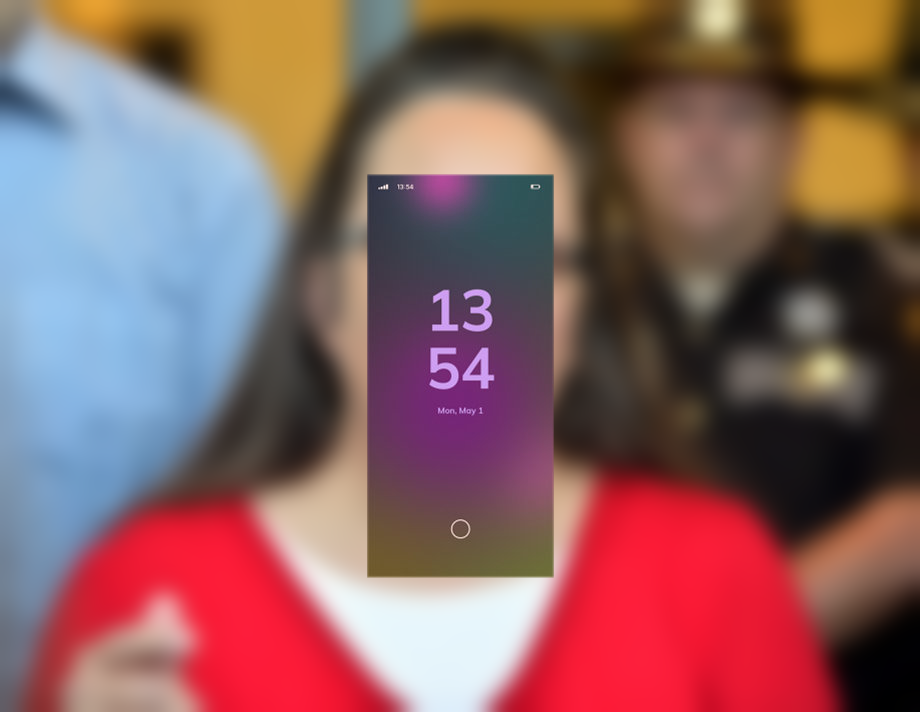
13 h 54 min
